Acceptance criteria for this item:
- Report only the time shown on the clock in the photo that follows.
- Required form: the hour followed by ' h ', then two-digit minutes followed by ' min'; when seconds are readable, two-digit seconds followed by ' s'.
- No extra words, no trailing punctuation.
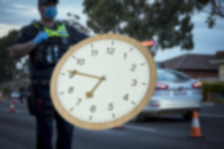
6 h 46 min
